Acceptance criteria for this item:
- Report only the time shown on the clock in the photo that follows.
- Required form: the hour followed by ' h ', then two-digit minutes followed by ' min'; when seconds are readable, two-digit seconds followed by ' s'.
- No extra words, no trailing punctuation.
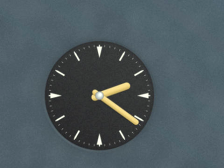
2 h 21 min
